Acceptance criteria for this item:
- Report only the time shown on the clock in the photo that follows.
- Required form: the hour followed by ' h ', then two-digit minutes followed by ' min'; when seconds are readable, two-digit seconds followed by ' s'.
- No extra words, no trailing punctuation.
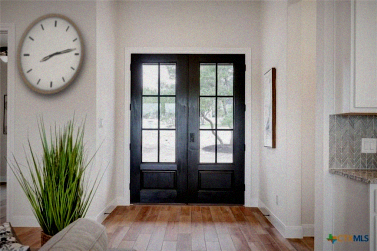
8 h 13 min
